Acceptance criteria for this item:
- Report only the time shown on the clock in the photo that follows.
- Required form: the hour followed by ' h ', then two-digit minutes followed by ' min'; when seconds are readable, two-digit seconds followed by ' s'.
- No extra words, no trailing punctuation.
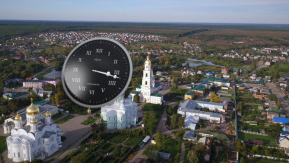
3 h 17 min
